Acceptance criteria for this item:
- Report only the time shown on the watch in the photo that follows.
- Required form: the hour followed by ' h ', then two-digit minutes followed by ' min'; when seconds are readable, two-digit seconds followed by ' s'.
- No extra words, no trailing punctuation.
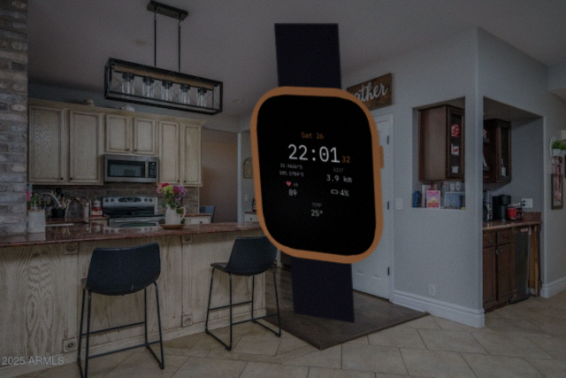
22 h 01 min
